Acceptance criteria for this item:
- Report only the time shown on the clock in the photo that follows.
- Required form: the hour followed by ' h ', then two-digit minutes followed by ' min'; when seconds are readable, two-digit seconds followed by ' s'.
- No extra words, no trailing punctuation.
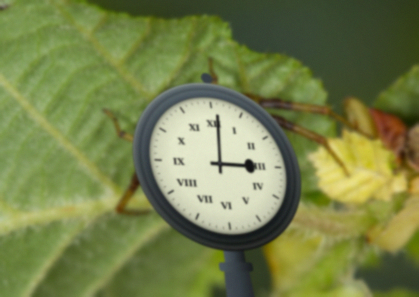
3 h 01 min
